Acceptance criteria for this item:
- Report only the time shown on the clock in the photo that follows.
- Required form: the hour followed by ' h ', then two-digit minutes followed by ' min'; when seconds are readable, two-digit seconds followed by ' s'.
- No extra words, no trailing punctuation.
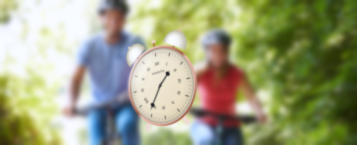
1 h 36 min
